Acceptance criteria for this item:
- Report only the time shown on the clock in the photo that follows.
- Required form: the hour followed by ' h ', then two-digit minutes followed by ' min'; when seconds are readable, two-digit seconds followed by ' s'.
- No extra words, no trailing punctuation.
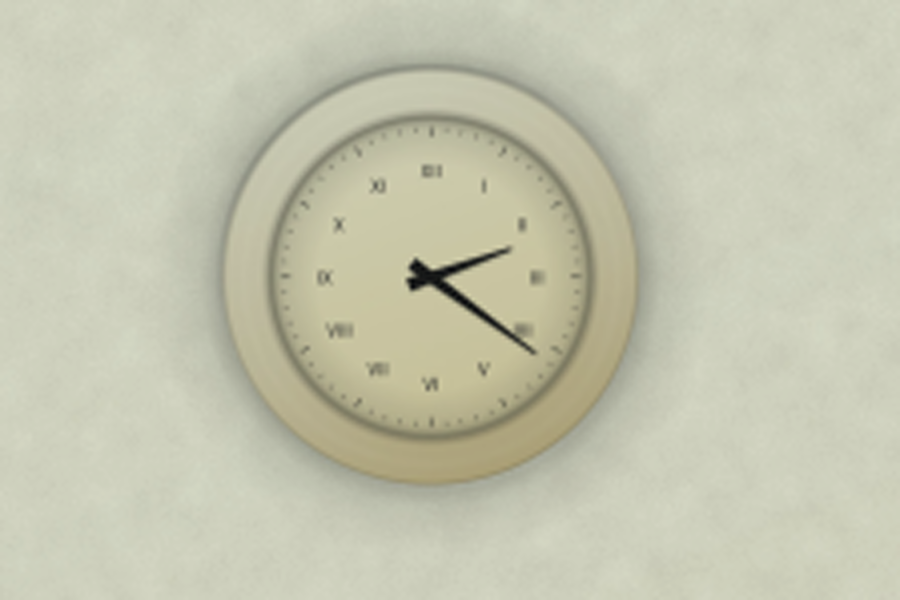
2 h 21 min
